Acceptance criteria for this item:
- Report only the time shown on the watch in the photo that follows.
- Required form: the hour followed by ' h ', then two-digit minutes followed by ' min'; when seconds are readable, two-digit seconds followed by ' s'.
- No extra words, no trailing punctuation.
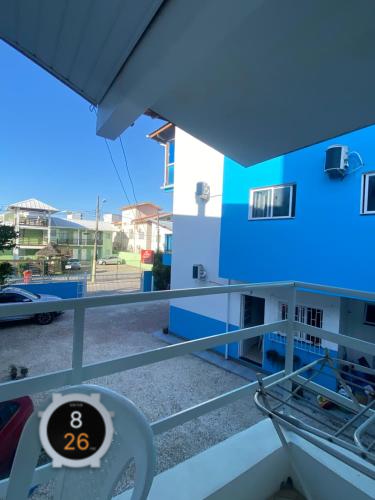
8 h 26 min
